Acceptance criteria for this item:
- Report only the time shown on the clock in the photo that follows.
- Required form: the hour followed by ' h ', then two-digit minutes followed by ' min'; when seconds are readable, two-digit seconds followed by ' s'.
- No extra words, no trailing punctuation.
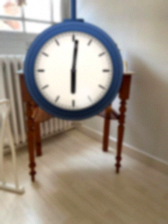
6 h 01 min
